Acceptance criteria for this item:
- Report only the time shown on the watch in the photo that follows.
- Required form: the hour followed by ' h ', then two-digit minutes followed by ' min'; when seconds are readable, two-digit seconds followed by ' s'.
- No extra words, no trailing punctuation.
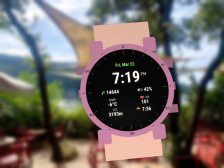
7 h 19 min
